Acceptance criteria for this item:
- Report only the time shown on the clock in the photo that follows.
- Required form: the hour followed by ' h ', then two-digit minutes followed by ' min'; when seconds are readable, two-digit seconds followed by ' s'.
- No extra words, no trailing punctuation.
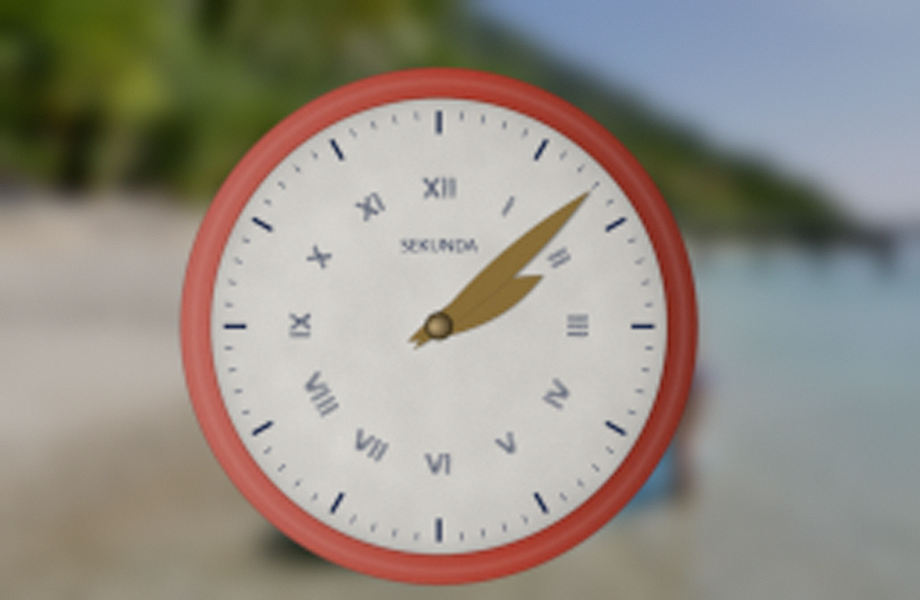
2 h 08 min
